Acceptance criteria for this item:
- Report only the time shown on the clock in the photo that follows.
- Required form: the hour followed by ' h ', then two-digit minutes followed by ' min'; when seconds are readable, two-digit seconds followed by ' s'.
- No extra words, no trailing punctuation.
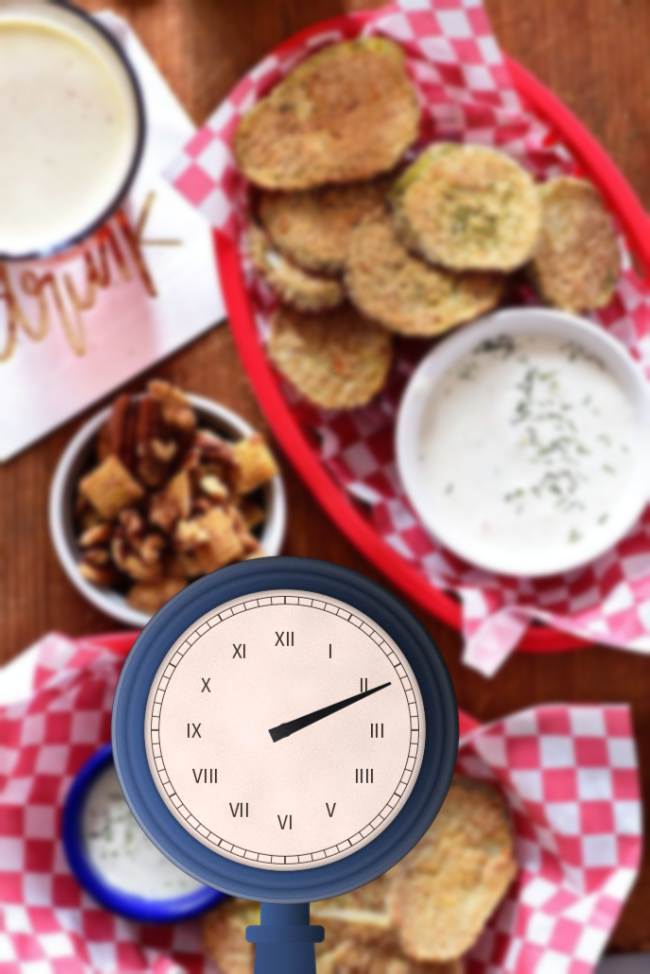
2 h 11 min
